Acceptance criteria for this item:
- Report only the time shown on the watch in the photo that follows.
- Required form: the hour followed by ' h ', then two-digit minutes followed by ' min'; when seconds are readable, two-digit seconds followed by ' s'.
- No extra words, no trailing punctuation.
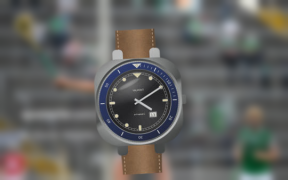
4 h 10 min
